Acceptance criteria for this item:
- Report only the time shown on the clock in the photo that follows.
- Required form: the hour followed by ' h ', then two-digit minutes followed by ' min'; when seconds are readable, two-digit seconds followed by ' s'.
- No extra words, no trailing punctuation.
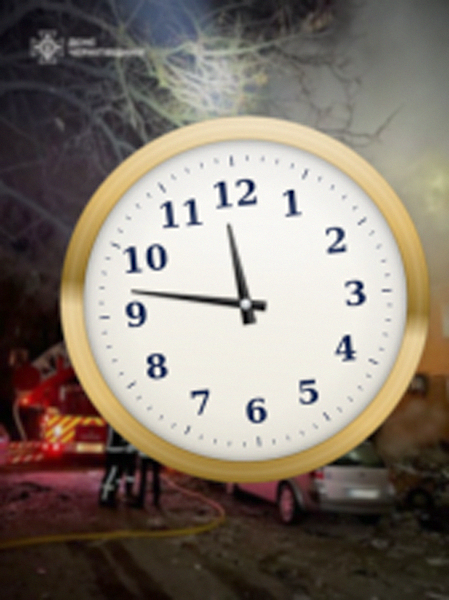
11 h 47 min
